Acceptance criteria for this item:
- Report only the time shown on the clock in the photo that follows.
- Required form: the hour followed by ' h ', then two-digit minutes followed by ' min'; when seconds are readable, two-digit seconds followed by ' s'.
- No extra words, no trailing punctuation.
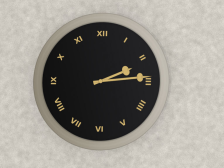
2 h 14 min
